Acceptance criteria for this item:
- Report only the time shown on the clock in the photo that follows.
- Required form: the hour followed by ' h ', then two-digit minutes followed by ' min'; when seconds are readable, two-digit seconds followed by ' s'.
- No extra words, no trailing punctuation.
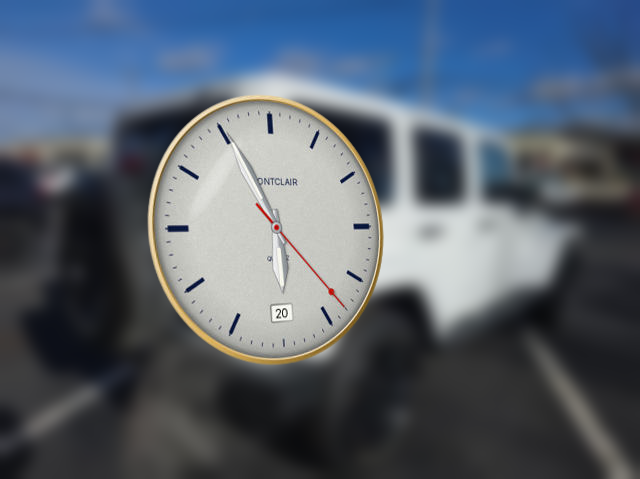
5 h 55 min 23 s
